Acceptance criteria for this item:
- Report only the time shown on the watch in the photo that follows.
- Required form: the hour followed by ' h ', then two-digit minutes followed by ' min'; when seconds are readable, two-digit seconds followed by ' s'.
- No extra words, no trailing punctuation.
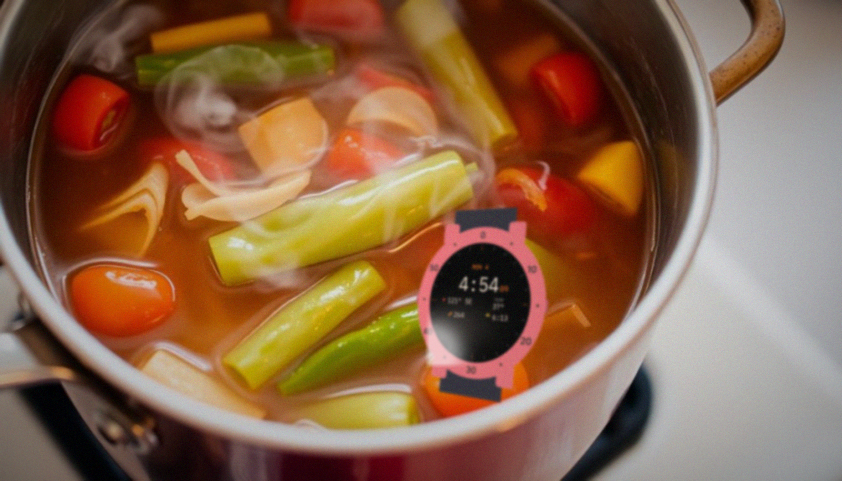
4 h 54 min
